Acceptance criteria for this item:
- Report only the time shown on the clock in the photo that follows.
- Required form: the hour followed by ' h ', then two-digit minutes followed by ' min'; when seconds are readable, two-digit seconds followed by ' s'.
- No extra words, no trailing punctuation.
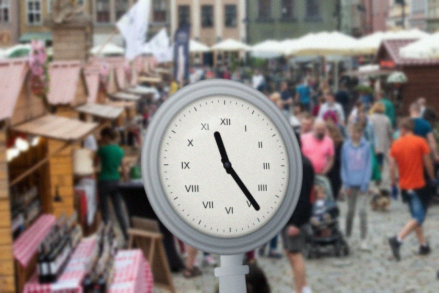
11 h 24 min
